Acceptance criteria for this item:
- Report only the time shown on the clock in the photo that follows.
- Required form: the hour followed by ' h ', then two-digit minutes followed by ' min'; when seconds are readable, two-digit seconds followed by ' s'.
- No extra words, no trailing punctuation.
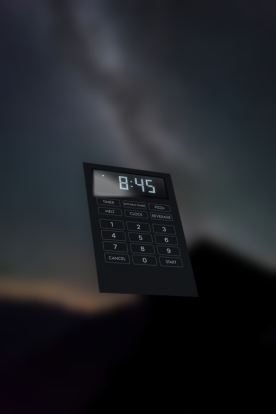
8 h 45 min
